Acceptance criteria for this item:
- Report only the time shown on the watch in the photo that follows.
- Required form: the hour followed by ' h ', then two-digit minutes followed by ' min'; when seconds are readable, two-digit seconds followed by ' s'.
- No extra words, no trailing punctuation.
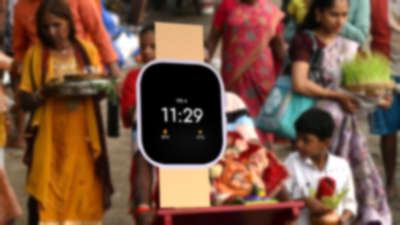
11 h 29 min
